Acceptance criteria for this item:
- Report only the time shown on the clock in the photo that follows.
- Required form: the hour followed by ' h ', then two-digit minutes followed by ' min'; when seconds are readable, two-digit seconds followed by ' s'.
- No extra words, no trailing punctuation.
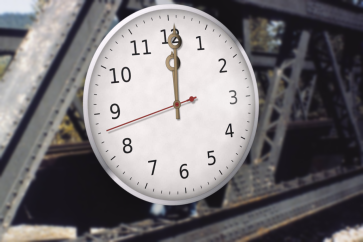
12 h 00 min 43 s
